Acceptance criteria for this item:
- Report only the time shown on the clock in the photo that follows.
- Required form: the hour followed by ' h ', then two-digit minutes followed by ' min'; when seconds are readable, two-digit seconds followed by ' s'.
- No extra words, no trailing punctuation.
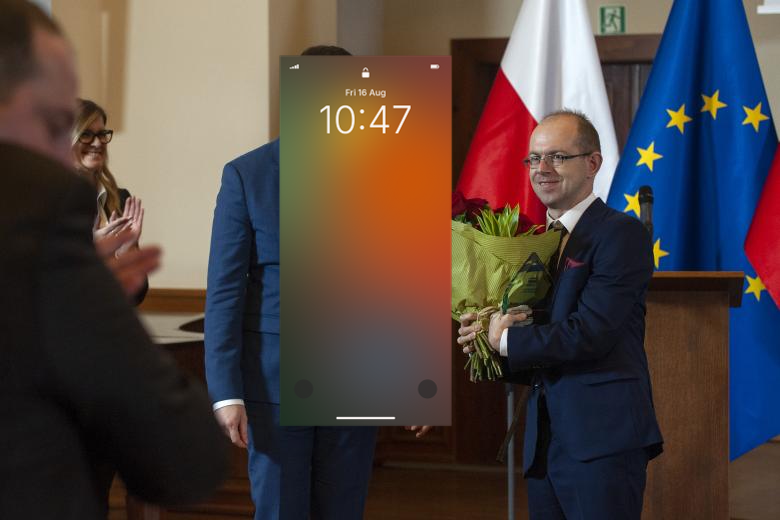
10 h 47 min
